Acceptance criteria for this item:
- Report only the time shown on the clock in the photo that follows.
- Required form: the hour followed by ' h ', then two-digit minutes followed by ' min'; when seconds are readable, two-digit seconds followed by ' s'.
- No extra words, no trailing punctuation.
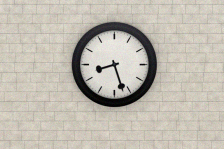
8 h 27 min
